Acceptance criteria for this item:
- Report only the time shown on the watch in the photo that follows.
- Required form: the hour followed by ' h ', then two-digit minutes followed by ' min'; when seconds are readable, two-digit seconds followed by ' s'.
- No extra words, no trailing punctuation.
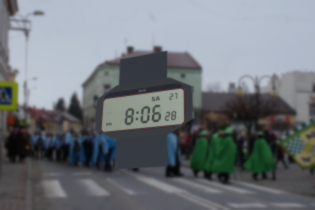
8 h 06 min
